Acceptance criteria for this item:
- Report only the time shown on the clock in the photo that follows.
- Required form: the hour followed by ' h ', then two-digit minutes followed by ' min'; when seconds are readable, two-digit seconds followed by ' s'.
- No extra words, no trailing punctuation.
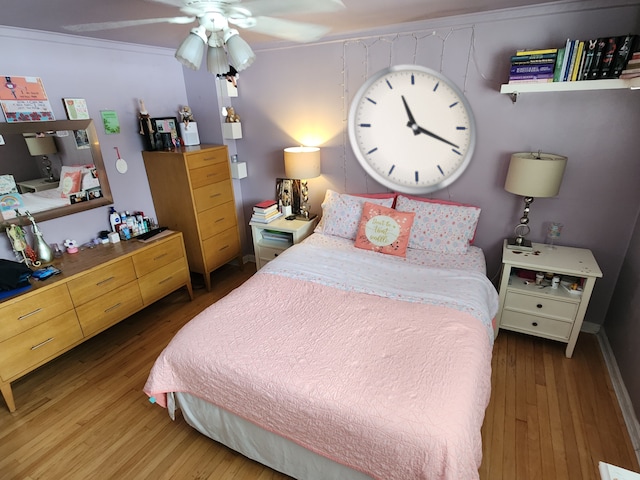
11 h 19 min
